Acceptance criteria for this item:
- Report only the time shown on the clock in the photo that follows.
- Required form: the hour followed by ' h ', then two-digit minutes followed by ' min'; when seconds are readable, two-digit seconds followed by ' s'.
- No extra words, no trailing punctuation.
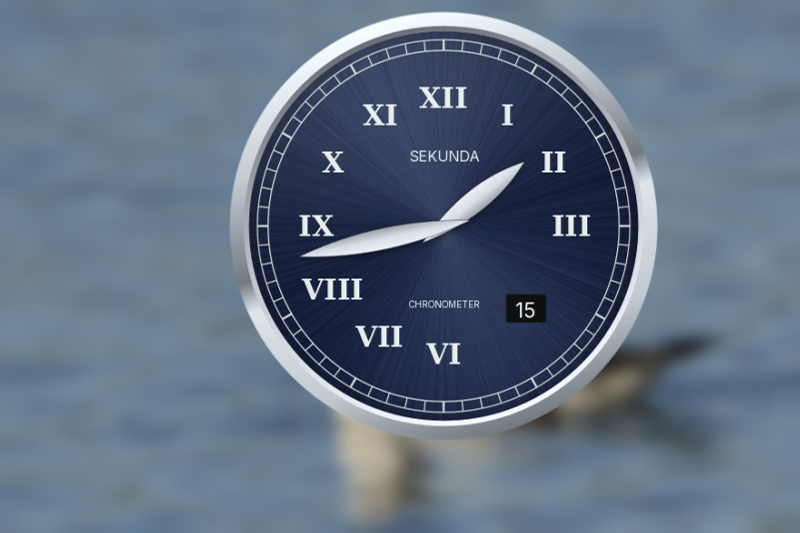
1 h 43 min
